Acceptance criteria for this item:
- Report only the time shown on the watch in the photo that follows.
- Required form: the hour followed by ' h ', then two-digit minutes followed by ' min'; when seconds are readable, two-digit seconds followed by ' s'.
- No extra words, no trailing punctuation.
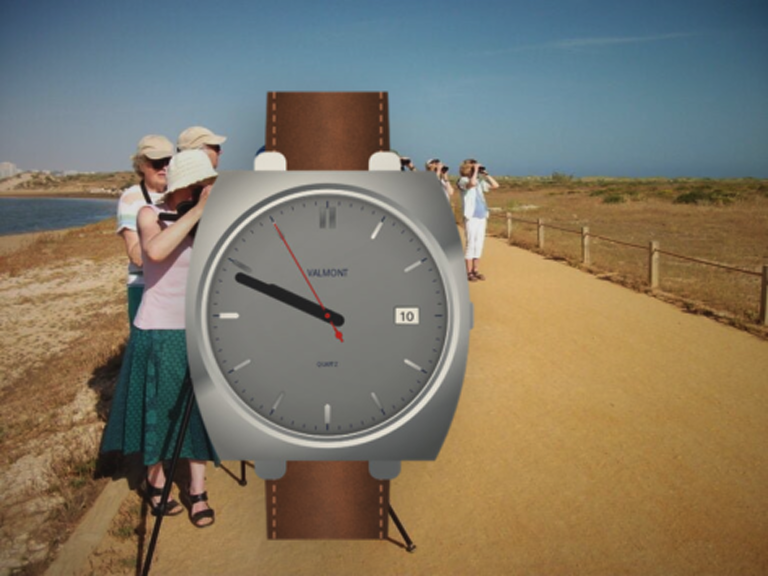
9 h 48 min 55 s
